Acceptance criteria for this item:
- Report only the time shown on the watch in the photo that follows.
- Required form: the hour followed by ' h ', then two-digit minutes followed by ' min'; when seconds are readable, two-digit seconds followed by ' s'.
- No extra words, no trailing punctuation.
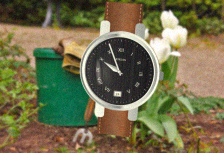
9 h 56 min
